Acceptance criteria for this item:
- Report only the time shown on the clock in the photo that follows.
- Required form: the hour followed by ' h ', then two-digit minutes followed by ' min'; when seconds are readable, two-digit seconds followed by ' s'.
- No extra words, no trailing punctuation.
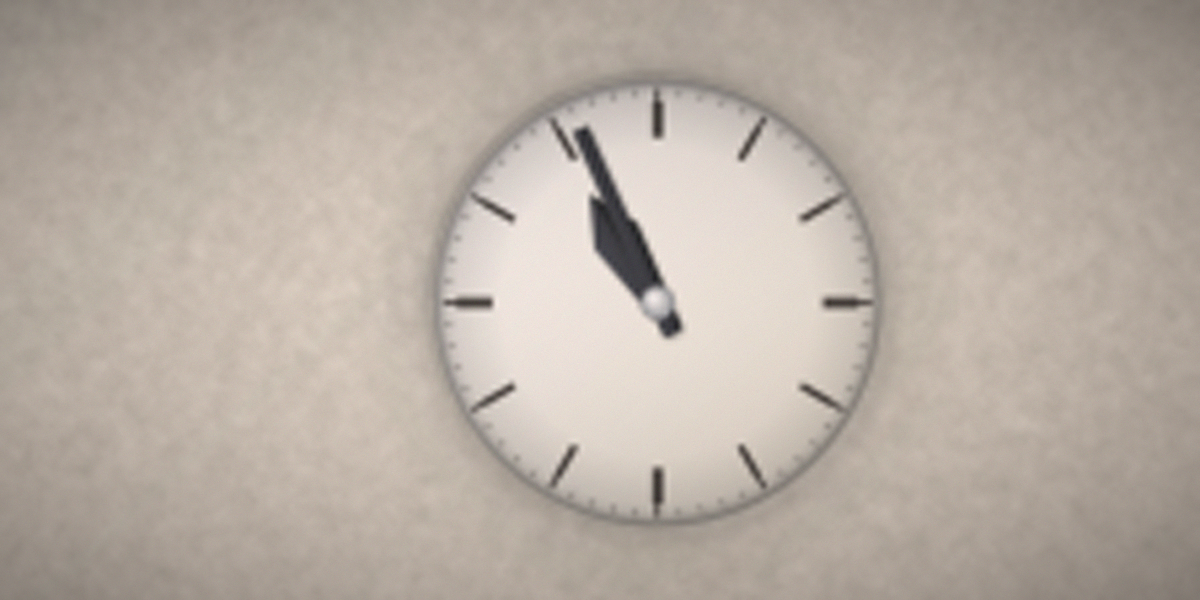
10 h 56 min
